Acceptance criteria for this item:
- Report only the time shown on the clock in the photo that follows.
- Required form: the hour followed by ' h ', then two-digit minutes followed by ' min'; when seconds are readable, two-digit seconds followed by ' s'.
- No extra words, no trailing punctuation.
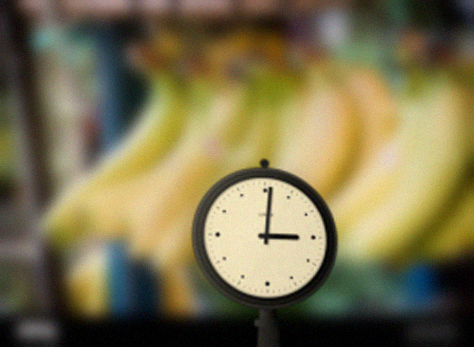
3 h 01 min
